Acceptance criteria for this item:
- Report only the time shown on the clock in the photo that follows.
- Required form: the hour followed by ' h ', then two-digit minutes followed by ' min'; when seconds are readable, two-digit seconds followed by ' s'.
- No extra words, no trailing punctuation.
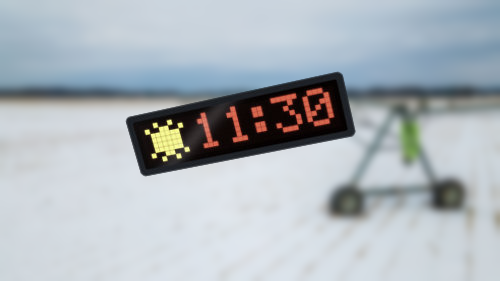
11 h 30 min
